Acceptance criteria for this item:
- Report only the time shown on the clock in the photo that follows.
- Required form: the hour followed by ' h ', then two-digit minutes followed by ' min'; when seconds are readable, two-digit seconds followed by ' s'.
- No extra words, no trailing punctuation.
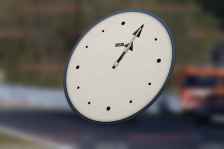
1 h 05 min
